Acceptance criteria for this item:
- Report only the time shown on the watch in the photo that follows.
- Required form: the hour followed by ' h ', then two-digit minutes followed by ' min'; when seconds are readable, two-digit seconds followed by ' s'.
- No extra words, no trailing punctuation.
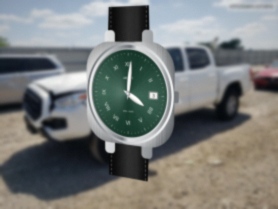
4 h 01 min
